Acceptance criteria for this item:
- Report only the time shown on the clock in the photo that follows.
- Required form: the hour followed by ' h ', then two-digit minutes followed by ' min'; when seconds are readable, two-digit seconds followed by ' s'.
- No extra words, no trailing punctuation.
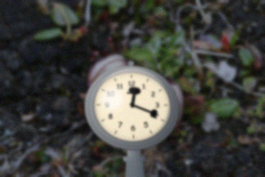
12 h 19 min
